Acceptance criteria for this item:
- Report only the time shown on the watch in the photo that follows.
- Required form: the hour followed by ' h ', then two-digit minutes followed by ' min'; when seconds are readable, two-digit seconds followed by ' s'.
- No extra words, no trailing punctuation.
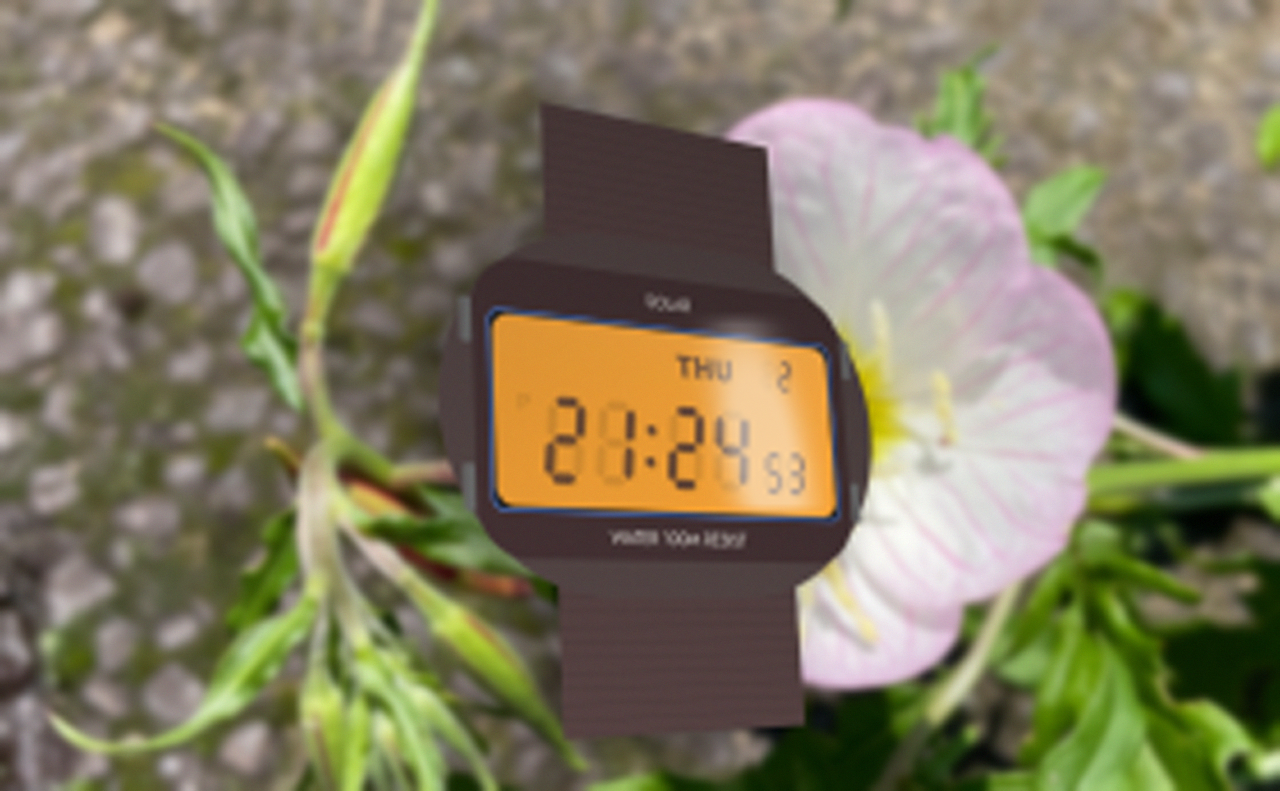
21 h 24 min 53 s
